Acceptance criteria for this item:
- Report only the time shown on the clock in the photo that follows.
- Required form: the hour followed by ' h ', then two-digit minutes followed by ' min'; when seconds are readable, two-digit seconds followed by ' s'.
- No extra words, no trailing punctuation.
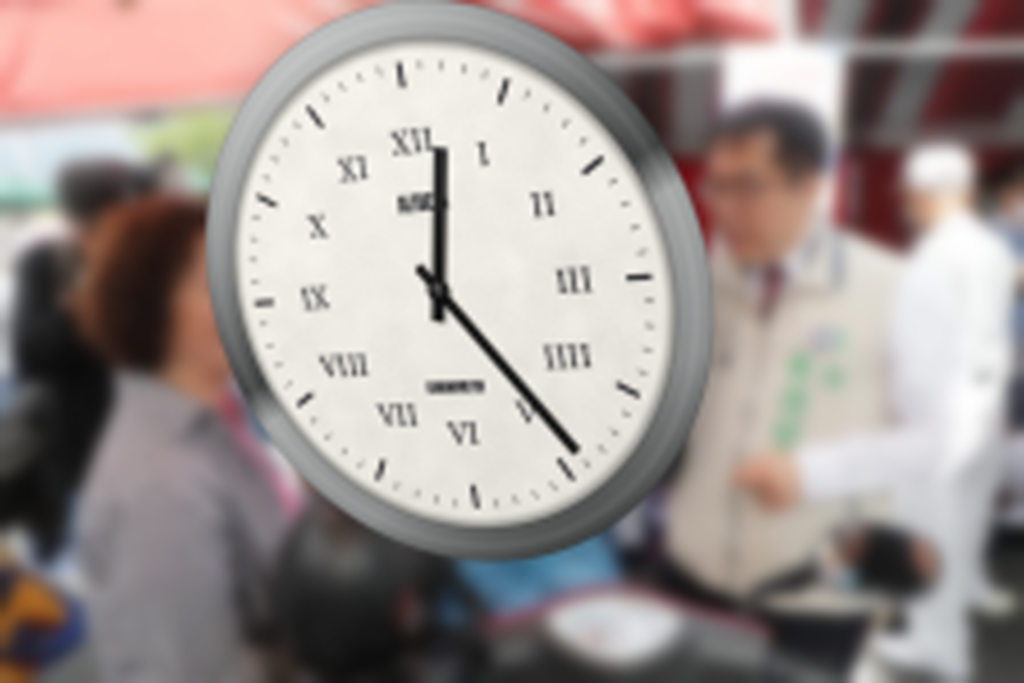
12 h 24 min
